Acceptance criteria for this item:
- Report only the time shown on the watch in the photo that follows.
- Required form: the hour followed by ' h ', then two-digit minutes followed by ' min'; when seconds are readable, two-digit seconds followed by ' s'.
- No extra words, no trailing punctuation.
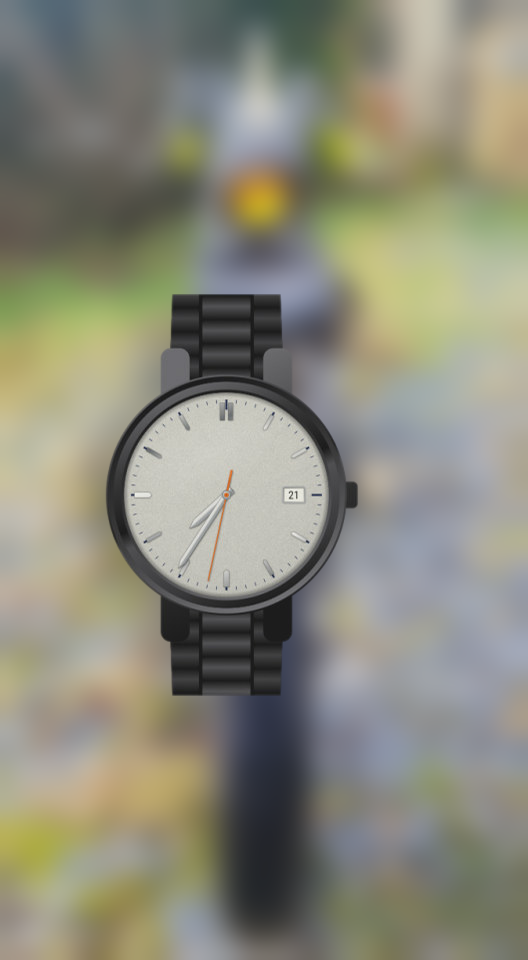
7 h 35 min 32 s
